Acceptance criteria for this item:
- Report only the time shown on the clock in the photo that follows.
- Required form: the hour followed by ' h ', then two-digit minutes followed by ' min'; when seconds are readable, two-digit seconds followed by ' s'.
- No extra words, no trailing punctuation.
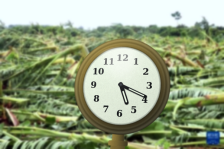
5 h 19 min
